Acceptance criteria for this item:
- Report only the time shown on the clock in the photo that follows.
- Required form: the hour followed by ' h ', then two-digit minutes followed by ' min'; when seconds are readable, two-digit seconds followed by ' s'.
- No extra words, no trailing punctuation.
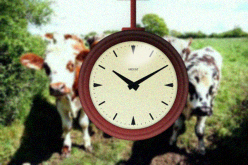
10 h 10 min
